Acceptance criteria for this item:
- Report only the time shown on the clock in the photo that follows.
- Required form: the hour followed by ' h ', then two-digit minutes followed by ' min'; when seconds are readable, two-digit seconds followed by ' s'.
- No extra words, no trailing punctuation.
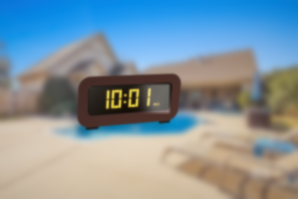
10 h 01 min
